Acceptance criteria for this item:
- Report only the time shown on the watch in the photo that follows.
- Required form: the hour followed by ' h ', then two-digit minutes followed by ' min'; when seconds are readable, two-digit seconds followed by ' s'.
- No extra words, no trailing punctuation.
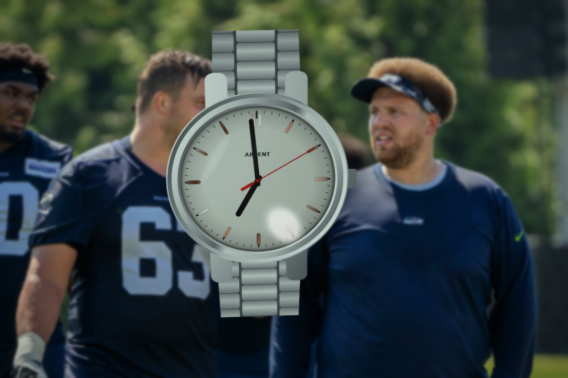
6 h 59 min 10 s
